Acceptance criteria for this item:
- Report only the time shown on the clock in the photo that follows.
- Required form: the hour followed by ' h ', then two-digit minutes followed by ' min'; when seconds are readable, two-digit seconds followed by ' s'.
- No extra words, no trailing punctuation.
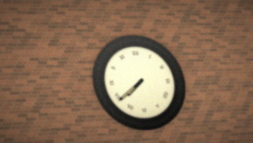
7 h 39 min
